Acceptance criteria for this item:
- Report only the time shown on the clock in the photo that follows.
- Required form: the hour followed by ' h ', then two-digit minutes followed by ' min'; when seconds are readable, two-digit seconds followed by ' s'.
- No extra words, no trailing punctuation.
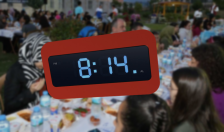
8 h 14 min
